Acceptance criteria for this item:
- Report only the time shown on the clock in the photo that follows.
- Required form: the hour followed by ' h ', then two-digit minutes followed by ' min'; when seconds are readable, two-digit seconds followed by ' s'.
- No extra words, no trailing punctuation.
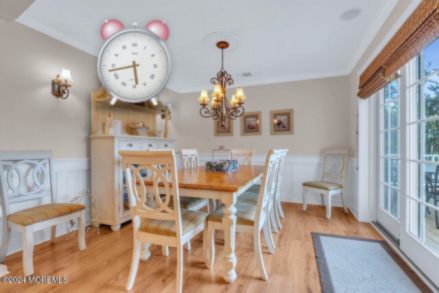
5 h 43 min
